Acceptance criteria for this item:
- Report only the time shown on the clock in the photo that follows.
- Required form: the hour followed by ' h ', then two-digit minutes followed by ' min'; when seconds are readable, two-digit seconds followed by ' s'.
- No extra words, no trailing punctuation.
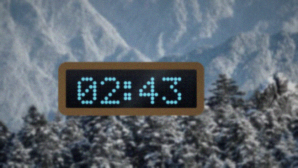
2 h 43 min
